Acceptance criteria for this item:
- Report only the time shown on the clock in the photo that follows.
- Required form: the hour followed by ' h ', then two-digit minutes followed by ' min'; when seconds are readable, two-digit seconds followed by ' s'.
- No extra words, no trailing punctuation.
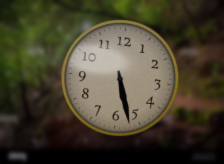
5 h 27 min
